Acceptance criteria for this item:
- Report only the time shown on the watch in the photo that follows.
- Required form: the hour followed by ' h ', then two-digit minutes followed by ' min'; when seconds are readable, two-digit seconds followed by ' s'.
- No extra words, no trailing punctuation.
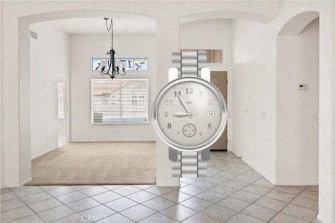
8 h 55 min
